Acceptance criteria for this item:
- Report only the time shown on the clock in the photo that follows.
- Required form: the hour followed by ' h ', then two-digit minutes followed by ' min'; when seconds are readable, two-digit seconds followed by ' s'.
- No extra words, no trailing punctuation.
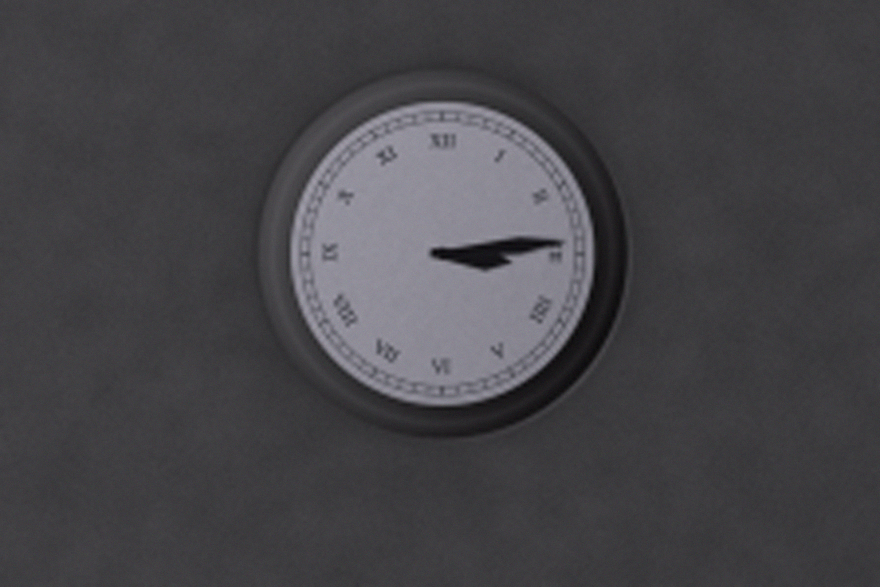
3 h 14 min
